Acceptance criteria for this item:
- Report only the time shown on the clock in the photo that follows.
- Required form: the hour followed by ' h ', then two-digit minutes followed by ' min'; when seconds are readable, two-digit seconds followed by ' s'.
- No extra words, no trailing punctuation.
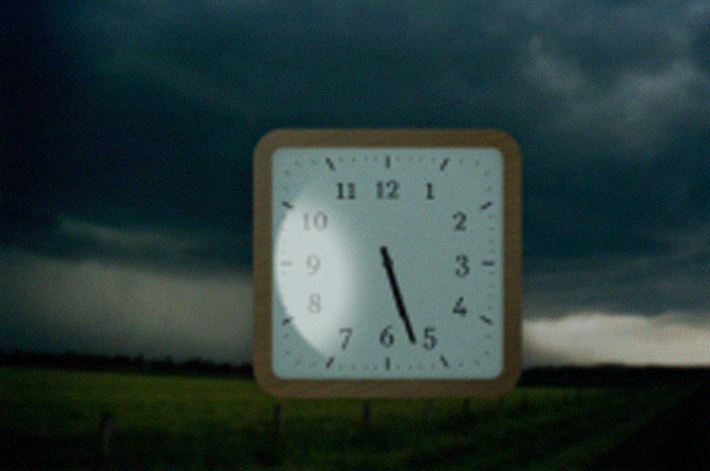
5 h 27 min
